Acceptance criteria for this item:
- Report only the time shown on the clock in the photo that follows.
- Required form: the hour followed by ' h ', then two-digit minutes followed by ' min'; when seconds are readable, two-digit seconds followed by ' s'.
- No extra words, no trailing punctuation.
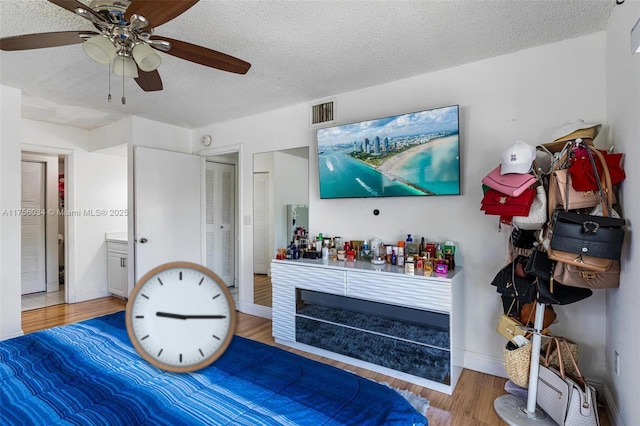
9 h 15 min
